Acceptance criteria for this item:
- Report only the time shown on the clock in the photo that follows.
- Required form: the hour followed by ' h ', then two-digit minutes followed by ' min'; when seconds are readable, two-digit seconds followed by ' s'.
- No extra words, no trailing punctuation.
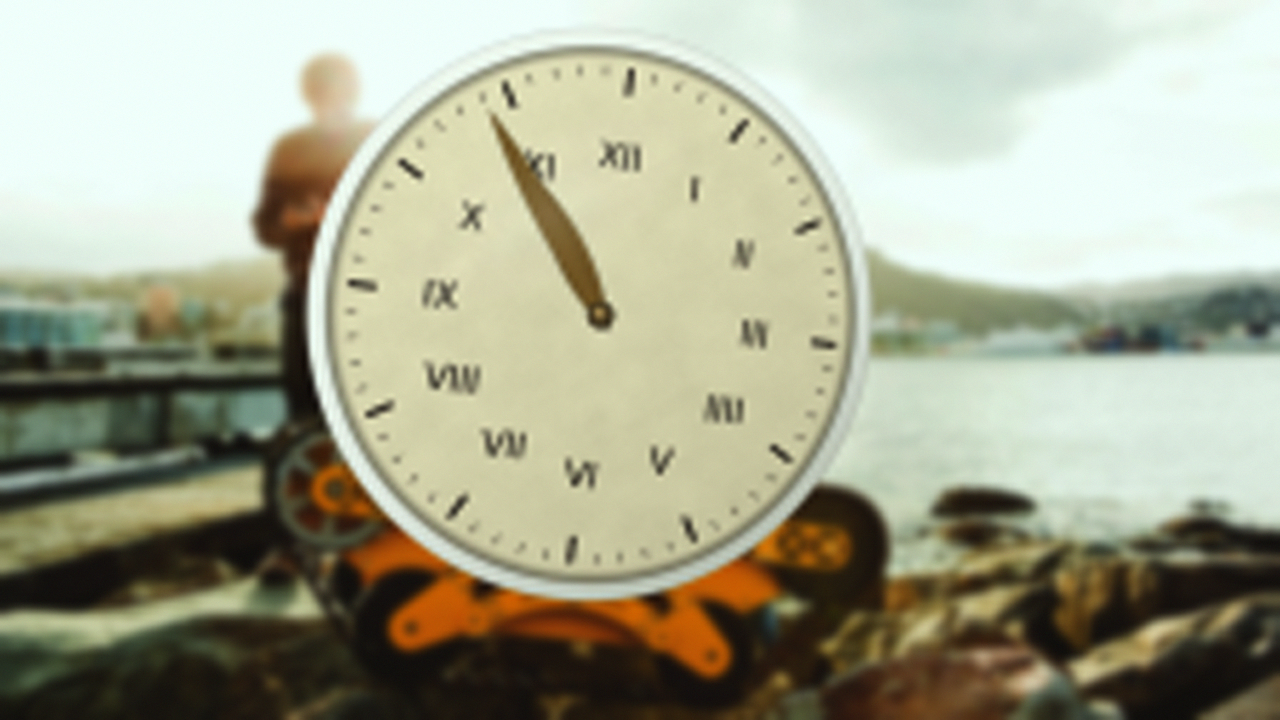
10 h 54 min
